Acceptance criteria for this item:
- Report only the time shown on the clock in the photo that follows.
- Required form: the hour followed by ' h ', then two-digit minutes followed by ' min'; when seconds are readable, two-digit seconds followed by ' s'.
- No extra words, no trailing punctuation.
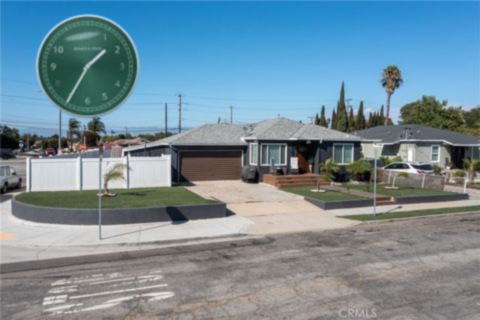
1 h 35 min
